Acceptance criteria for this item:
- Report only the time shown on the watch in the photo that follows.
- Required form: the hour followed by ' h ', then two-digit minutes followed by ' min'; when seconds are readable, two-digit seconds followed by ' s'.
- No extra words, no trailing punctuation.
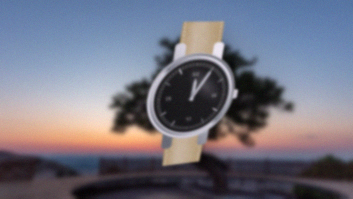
12 h 05 min
